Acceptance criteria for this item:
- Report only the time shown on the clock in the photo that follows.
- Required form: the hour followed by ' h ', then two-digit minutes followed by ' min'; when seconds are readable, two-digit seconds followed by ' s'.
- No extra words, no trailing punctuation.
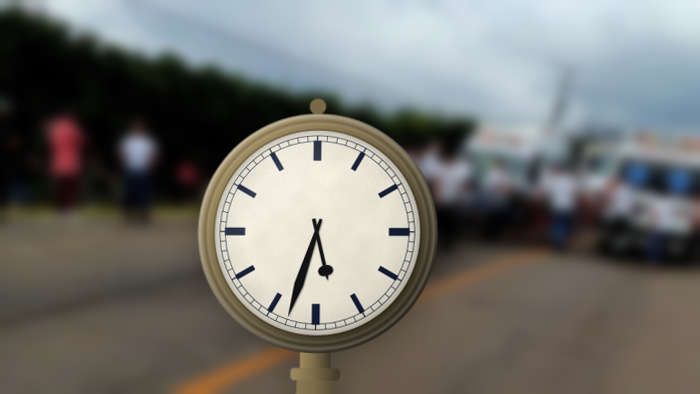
5 h 33 min
